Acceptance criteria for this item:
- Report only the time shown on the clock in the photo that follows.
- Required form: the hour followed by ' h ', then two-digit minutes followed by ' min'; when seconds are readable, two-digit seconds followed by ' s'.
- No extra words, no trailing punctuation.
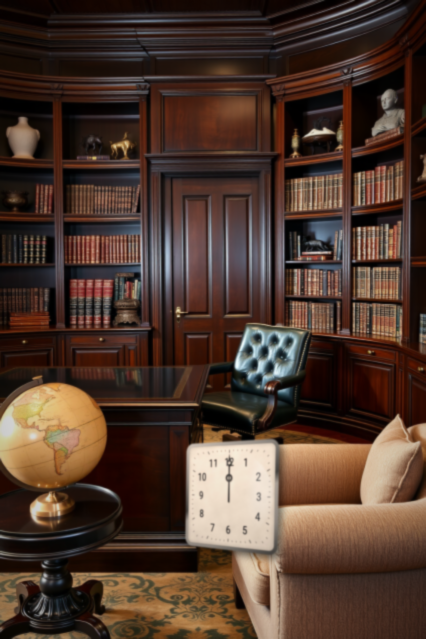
12 h 00 min
